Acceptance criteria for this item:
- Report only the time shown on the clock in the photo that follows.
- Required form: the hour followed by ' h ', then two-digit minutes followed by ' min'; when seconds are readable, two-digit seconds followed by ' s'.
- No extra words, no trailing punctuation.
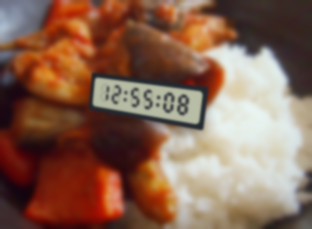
12 h 55 min 08 s
